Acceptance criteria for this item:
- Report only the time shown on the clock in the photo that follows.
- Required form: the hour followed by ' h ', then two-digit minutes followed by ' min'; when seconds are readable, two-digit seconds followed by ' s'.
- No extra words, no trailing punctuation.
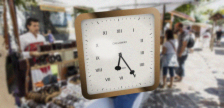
6 h 25 min
